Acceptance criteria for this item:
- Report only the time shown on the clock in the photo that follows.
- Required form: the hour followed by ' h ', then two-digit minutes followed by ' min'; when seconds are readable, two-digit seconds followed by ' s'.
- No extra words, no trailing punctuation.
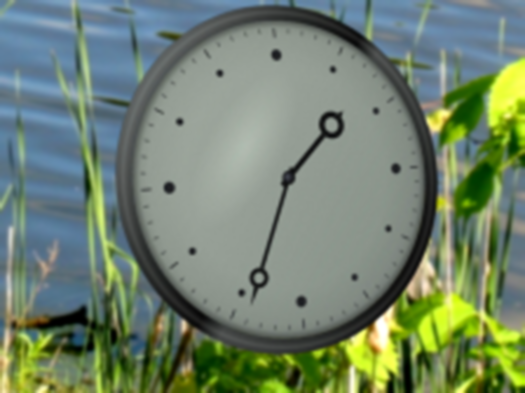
1 h 34 min
